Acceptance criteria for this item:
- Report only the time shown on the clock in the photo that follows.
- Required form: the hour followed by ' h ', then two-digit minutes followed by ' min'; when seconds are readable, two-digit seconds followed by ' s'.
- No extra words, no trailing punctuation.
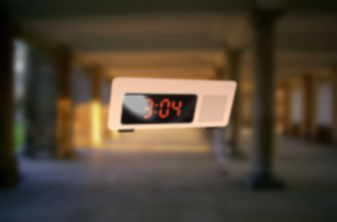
3 h 04 min
